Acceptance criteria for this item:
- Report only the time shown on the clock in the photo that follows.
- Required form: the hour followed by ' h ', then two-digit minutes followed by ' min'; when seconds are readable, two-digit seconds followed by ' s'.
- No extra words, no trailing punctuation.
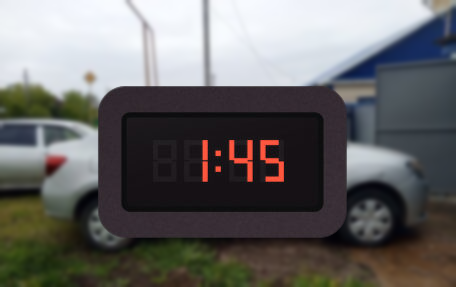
1 h 45 min
